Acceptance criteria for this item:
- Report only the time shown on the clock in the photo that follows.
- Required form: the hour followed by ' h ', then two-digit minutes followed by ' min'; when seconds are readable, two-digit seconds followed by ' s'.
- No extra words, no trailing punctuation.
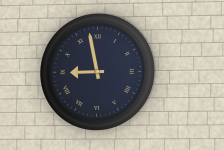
8 h 58 min
